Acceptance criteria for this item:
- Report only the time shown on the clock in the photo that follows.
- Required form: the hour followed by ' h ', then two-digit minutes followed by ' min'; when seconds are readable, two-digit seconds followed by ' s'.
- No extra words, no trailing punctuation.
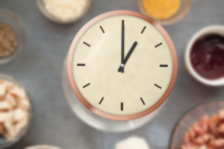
1 h 00 min
